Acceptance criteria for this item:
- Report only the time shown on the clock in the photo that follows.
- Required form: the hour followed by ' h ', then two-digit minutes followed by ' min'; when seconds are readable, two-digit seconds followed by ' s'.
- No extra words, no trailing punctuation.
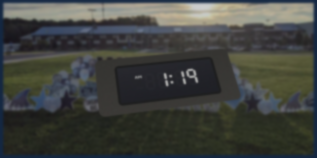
1 h 19 min
